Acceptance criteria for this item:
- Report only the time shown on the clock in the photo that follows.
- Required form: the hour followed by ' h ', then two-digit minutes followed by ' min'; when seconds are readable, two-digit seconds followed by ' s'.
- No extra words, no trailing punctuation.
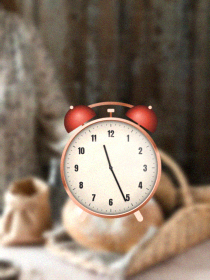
11 h 26 min
